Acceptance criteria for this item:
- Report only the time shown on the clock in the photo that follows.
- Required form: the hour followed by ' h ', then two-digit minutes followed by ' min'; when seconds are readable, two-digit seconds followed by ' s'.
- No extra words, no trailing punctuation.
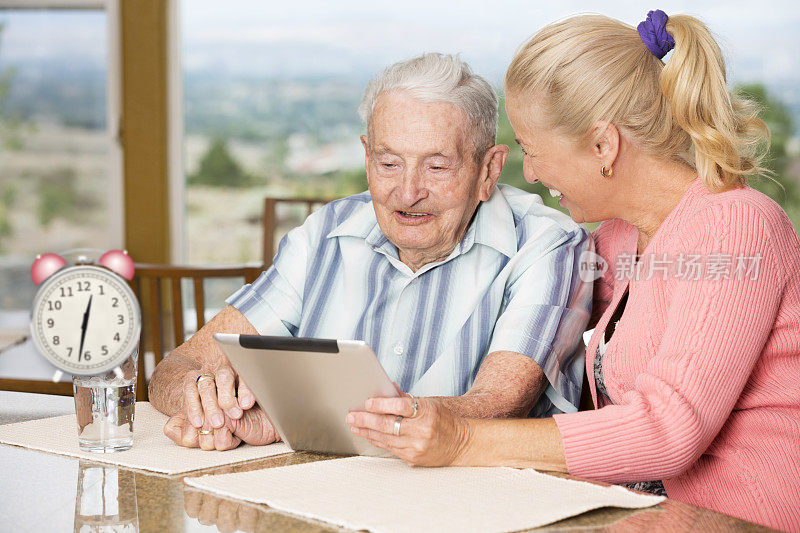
12 h 32 min
